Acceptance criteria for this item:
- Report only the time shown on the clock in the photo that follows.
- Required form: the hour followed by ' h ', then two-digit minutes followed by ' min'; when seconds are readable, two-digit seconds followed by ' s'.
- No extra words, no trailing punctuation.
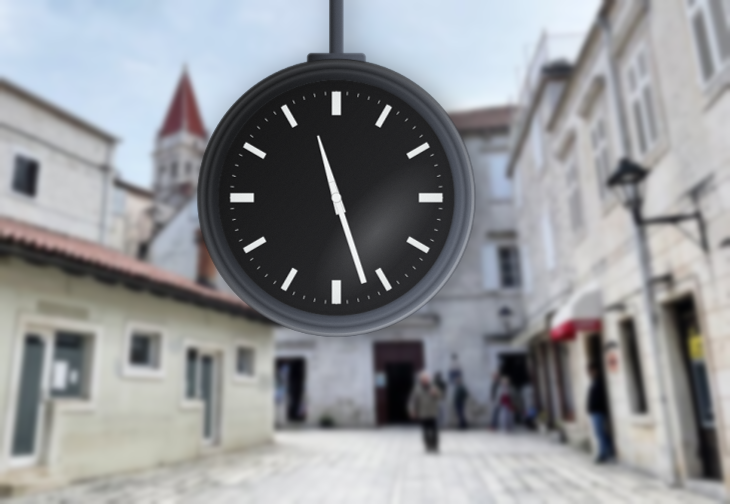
11 h 27 min
